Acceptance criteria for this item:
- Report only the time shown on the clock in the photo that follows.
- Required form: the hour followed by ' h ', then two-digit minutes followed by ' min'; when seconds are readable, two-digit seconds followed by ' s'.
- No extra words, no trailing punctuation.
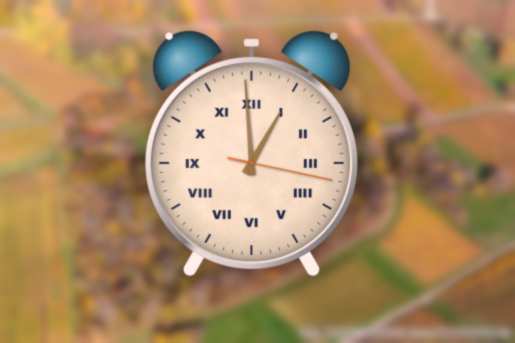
12 h 59 min 17 s
